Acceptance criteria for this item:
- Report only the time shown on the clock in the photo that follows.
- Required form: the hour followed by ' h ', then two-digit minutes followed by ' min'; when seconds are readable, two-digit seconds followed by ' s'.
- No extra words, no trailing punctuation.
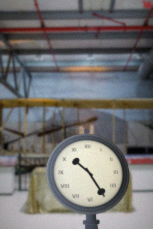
10 h 25 min
